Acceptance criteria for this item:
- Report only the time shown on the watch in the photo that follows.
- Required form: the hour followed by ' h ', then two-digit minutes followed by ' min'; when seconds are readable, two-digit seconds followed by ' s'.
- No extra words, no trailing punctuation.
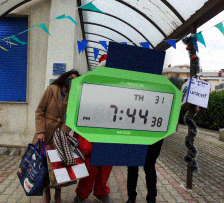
7 h 44 min 38 s
